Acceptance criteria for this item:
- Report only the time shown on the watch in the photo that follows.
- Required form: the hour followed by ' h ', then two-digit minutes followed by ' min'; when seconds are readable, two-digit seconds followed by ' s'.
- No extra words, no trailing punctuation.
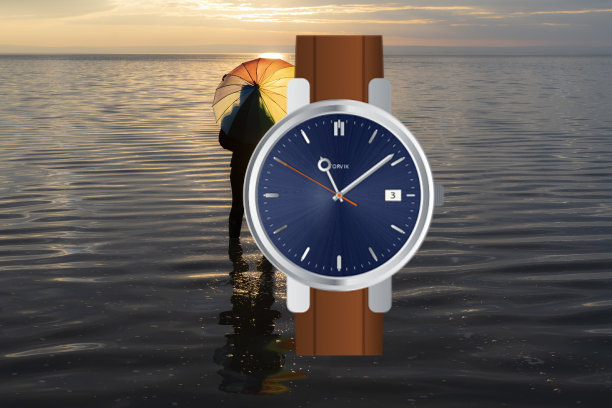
11 h 08 min 50 s
